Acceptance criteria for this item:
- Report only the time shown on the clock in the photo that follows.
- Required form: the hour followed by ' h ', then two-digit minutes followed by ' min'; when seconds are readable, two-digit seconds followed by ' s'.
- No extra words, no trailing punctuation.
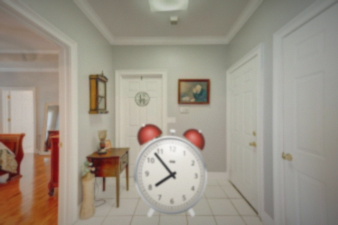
7 h 53 min
